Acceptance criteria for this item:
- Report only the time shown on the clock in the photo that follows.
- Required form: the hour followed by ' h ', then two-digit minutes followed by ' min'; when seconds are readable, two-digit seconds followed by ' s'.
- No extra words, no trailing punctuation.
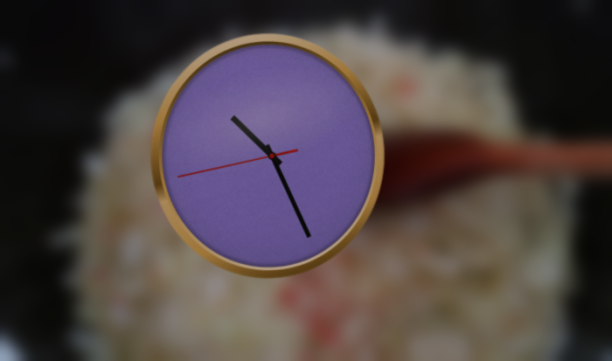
10 h 25 min 43 s
